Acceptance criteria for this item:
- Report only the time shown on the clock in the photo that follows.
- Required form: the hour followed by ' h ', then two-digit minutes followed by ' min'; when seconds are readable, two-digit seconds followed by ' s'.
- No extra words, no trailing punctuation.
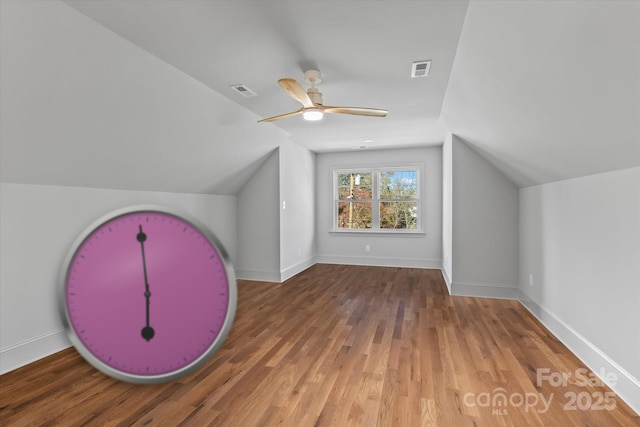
5 h 59 min
